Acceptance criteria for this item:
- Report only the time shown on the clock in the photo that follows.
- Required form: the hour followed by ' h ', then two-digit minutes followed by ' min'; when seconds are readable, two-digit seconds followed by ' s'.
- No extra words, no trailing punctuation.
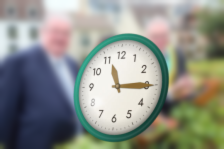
11 h 15 min
